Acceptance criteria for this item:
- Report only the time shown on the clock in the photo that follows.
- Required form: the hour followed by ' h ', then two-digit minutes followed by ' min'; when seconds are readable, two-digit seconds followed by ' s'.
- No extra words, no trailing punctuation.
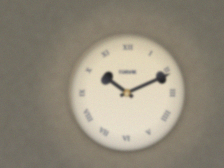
10 h 11 min
